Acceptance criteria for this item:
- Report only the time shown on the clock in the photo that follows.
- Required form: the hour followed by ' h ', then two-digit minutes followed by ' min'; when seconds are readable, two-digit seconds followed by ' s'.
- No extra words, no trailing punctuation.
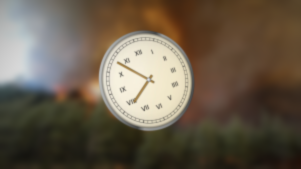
7 h 53 min
